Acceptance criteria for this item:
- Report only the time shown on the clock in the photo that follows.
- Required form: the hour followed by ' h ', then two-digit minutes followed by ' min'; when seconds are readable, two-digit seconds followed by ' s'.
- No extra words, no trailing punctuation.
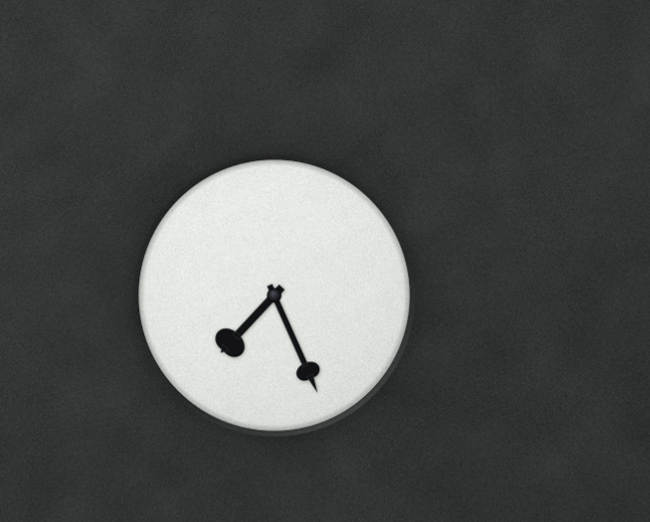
7 h 26 min
